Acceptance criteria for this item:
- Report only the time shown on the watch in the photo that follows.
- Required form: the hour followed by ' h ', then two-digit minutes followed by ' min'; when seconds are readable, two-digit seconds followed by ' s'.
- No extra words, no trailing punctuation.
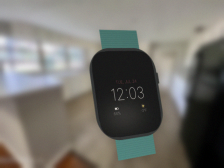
12 h 03 min
